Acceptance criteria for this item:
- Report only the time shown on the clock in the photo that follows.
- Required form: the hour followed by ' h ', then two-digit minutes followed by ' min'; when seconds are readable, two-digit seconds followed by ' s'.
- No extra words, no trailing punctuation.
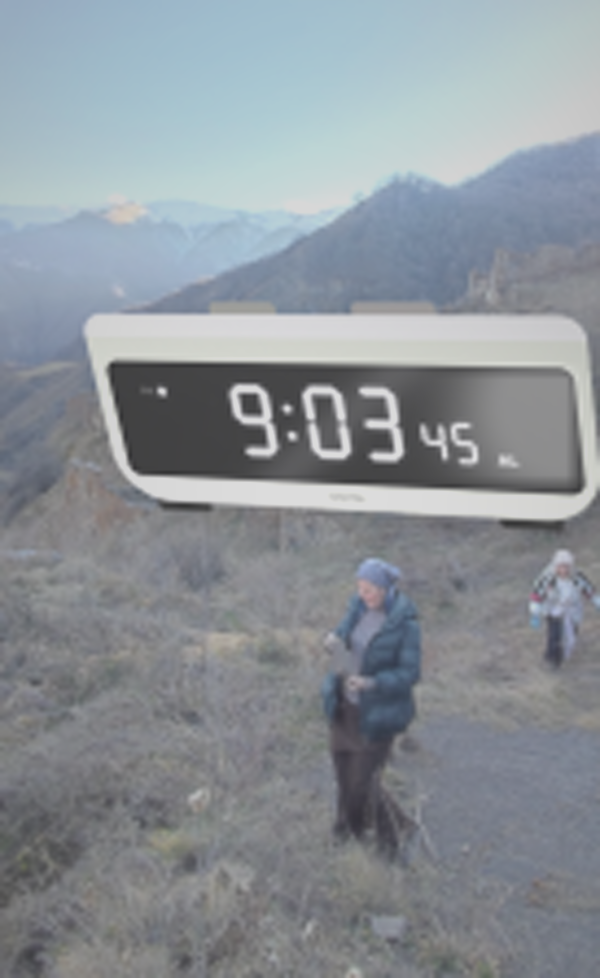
9 h 03 min 45 s
